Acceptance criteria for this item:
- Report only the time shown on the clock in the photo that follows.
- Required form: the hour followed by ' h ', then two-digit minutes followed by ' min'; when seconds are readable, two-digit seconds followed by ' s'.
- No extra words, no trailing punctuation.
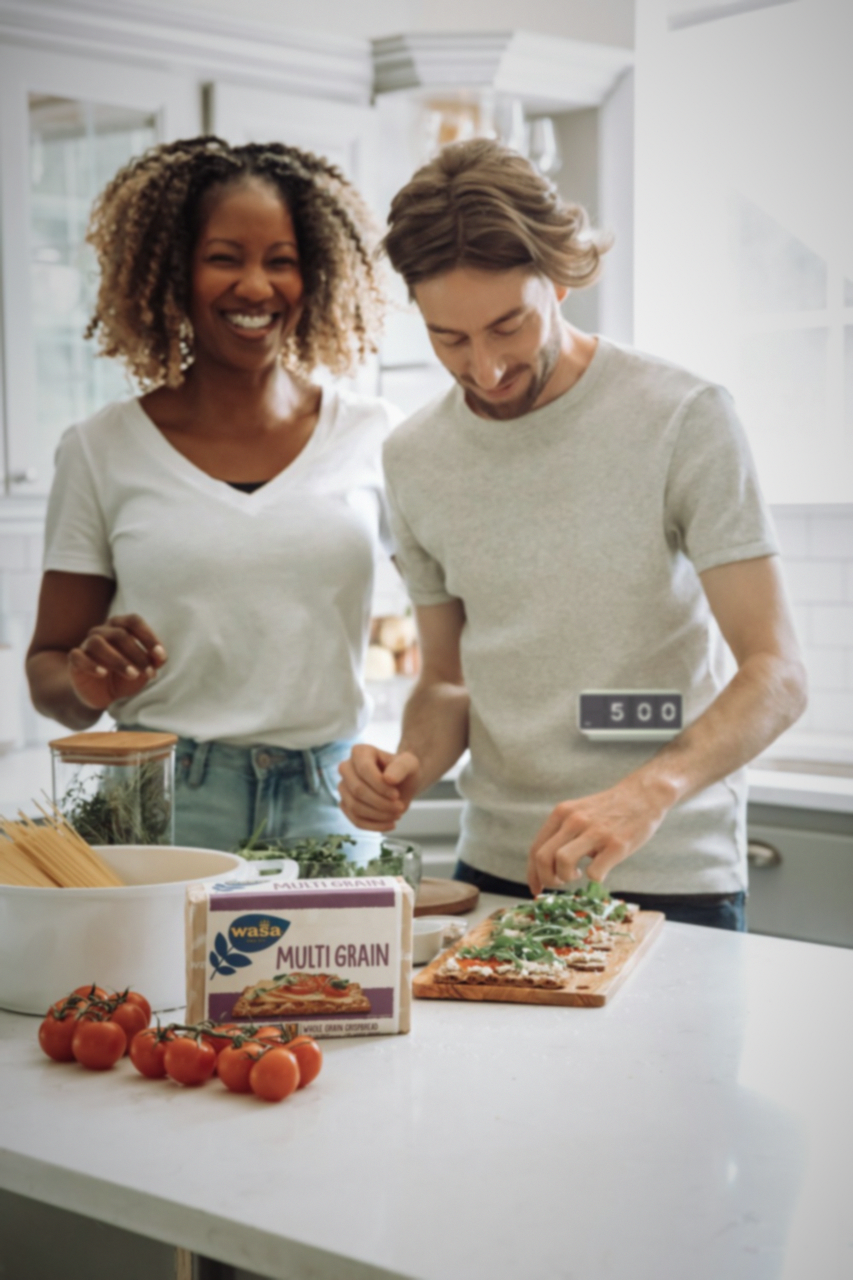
5 h 00 min
